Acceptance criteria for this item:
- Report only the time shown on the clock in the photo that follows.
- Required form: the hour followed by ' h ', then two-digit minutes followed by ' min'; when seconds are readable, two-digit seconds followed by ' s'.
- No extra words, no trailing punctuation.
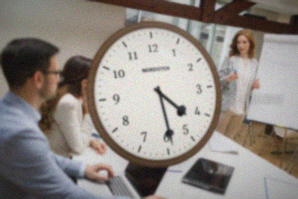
4 h 29 min
